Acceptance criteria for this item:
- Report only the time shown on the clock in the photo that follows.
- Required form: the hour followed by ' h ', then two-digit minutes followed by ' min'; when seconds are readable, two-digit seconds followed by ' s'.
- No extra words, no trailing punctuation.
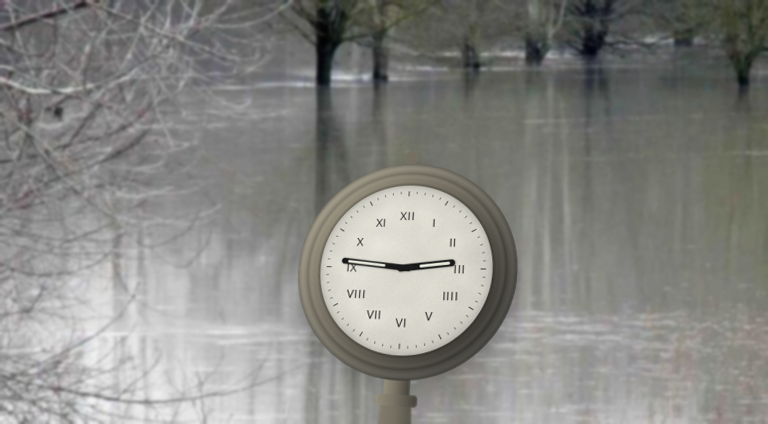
2 h 46 min
